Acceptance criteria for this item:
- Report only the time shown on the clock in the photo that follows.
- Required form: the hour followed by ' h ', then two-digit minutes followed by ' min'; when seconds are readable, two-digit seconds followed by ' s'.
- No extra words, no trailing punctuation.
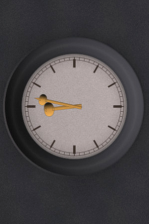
8 h 47 min
